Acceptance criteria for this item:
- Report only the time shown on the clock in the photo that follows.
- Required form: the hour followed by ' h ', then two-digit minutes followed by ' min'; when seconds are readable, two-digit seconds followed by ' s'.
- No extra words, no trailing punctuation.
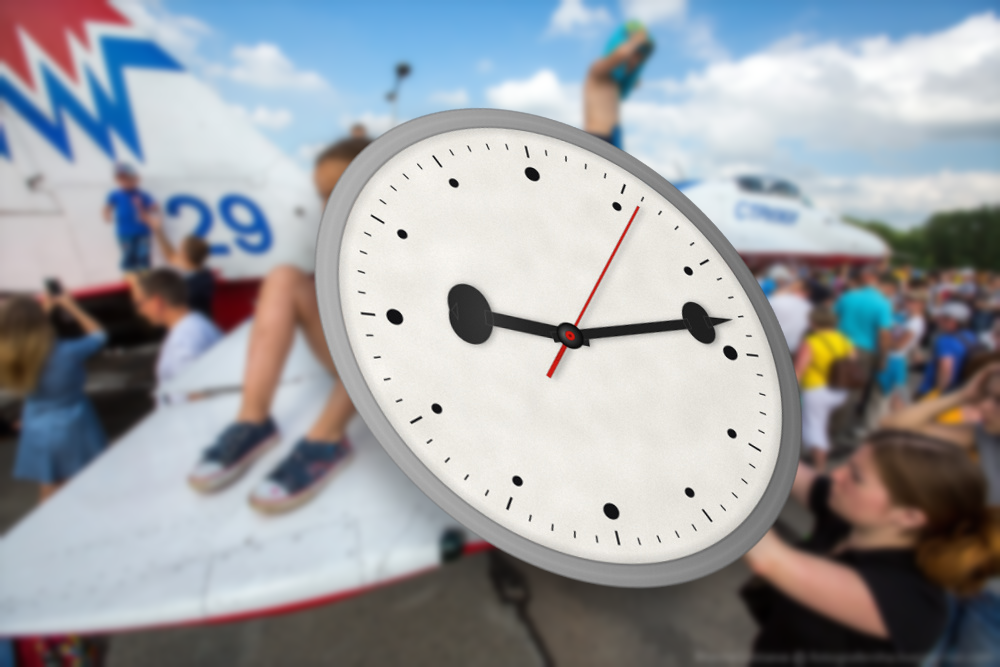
9 h 13 min 06 s
